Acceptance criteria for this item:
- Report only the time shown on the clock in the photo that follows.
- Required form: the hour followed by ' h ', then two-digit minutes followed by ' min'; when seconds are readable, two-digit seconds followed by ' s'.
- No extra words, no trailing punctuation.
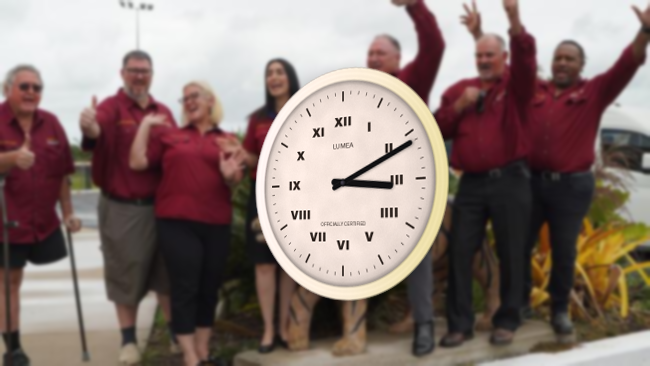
3 h 11 min
